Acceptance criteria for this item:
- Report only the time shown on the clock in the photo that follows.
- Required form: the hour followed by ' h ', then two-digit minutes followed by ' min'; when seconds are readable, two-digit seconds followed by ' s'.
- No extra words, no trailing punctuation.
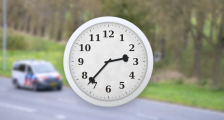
2 h 37 min
